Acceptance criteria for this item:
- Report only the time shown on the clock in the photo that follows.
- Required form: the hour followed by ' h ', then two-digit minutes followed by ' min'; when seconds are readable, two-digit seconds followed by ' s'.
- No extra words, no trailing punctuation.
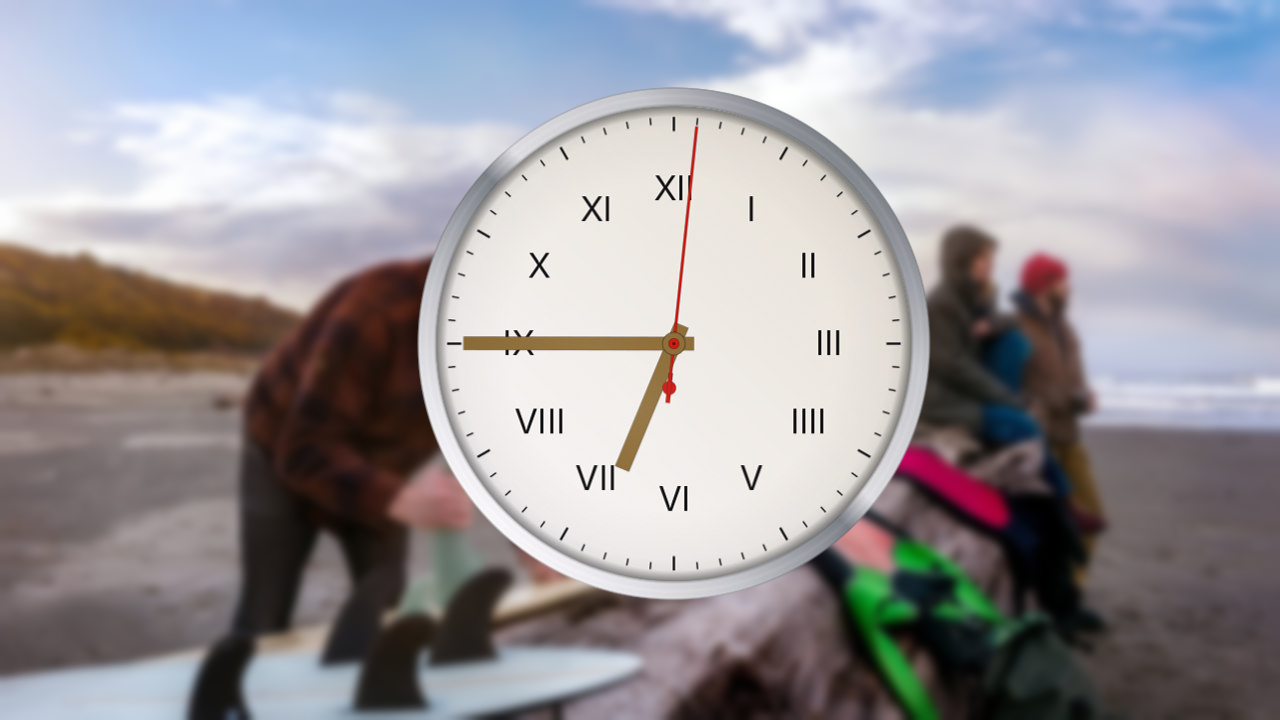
6 h 45 min 01 s
